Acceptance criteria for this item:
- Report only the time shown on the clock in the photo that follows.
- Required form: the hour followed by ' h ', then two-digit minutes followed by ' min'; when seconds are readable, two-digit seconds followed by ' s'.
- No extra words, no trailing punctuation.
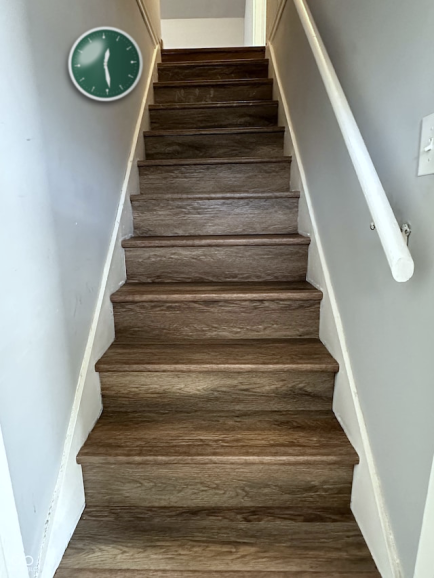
12 h 29 min
